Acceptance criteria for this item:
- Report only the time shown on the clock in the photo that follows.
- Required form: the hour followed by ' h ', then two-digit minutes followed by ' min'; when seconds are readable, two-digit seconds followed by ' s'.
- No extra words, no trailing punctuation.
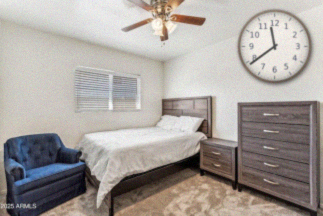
11 h 39 min
